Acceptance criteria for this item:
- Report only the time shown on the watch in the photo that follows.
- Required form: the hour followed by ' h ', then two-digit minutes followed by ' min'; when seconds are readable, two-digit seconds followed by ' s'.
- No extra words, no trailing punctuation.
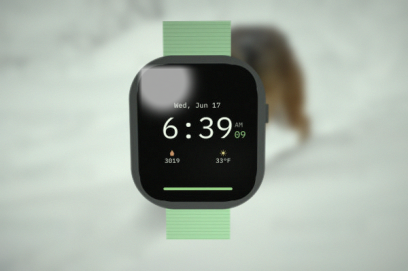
6 h 39 min 09 s
